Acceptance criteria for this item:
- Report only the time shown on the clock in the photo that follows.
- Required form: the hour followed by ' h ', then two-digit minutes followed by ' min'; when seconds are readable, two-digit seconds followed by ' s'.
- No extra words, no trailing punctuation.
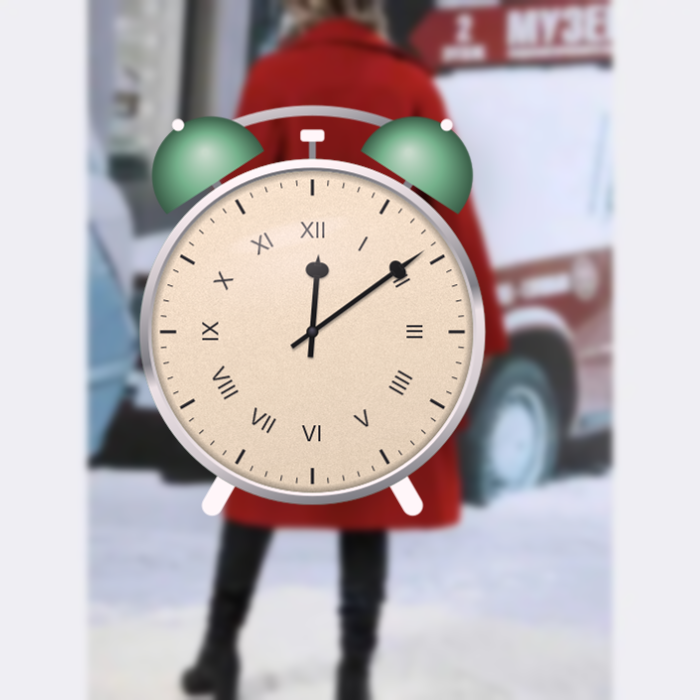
12 h 09 min
